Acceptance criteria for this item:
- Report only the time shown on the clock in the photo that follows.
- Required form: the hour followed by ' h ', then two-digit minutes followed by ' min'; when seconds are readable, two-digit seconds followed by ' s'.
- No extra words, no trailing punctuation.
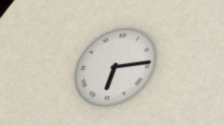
6 h 14 min
